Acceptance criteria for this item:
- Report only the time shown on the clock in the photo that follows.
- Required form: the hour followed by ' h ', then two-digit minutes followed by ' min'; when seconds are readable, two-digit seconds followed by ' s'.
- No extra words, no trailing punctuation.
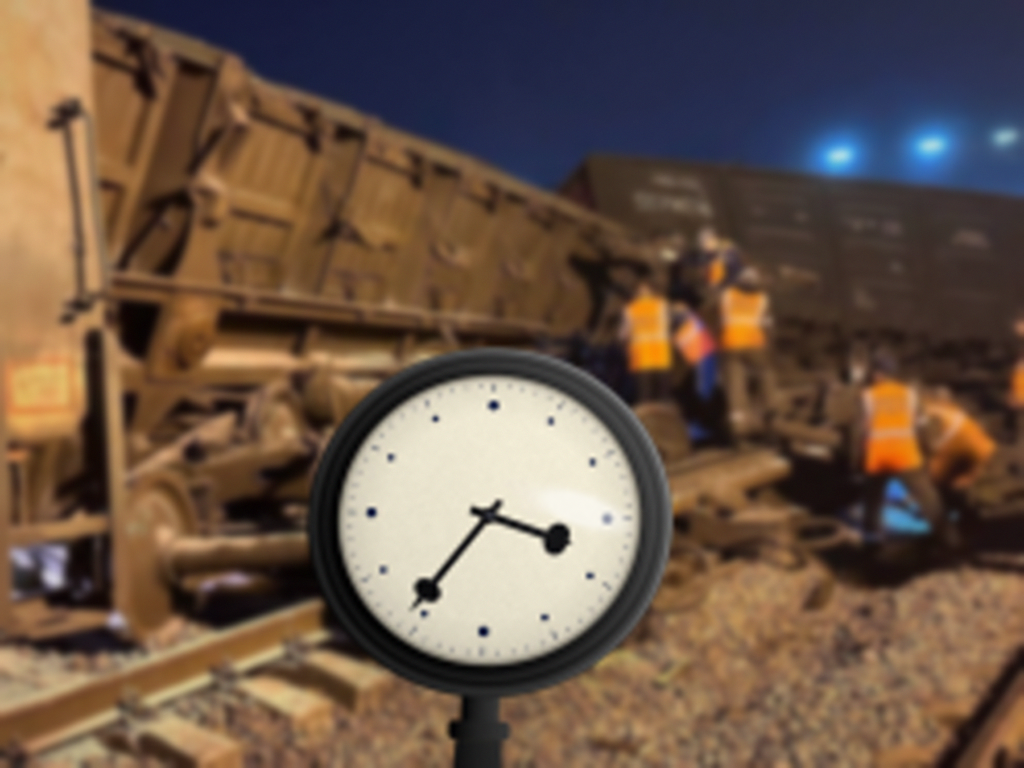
3 h 36 min
